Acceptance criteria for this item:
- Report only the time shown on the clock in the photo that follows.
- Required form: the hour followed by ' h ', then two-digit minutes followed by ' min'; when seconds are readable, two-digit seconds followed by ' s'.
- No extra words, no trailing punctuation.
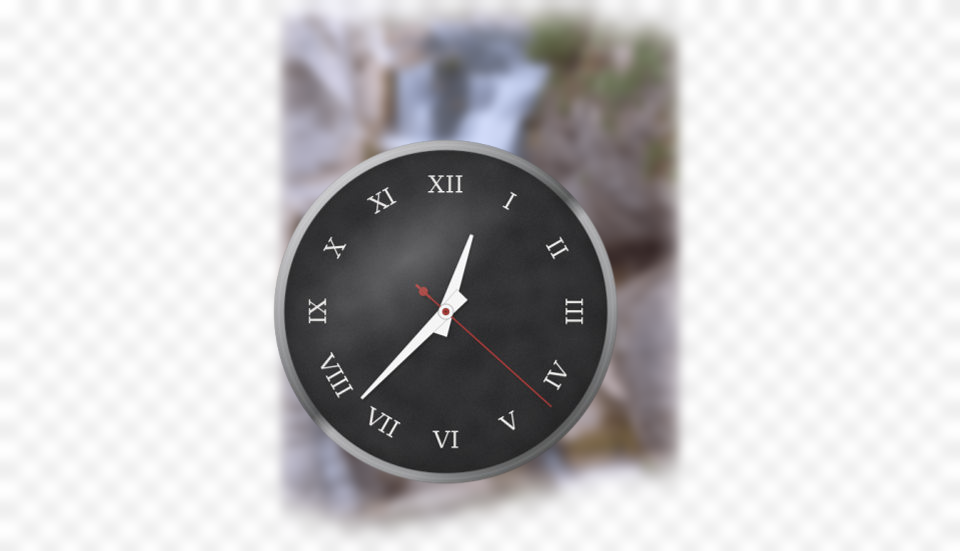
12 h 37 min 22 s
